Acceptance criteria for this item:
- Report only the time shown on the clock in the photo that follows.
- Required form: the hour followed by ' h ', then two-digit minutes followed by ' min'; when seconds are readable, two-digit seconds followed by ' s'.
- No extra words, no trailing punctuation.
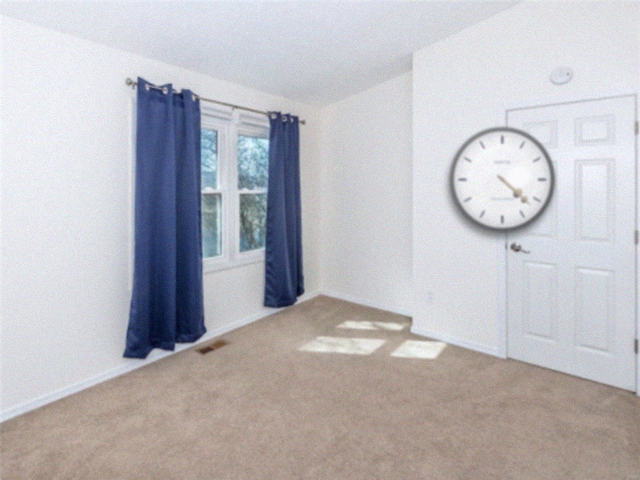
4 h 22 min
